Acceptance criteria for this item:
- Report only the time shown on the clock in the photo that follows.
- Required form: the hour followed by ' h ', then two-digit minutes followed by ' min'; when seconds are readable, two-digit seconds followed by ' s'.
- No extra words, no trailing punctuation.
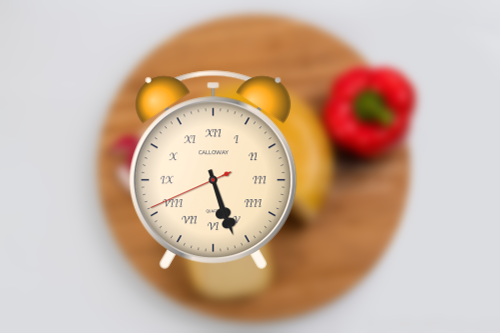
5 h 26 min 41 s
